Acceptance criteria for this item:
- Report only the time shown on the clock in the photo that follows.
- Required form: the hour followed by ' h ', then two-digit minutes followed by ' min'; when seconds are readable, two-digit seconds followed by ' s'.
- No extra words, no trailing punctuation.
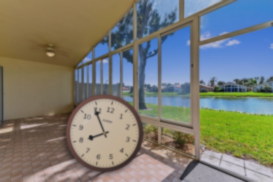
7 h 54 min
